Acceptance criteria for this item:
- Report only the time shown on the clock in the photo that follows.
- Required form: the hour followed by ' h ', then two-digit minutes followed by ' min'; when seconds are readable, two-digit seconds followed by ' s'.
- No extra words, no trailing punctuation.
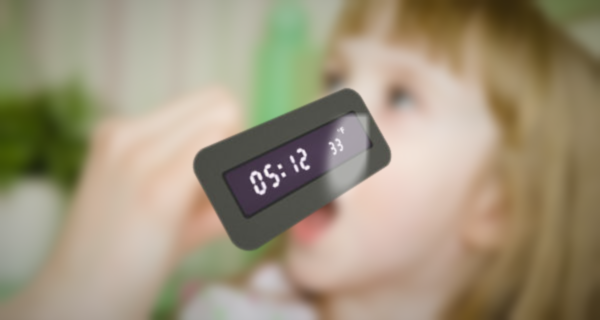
5 h 12 min
